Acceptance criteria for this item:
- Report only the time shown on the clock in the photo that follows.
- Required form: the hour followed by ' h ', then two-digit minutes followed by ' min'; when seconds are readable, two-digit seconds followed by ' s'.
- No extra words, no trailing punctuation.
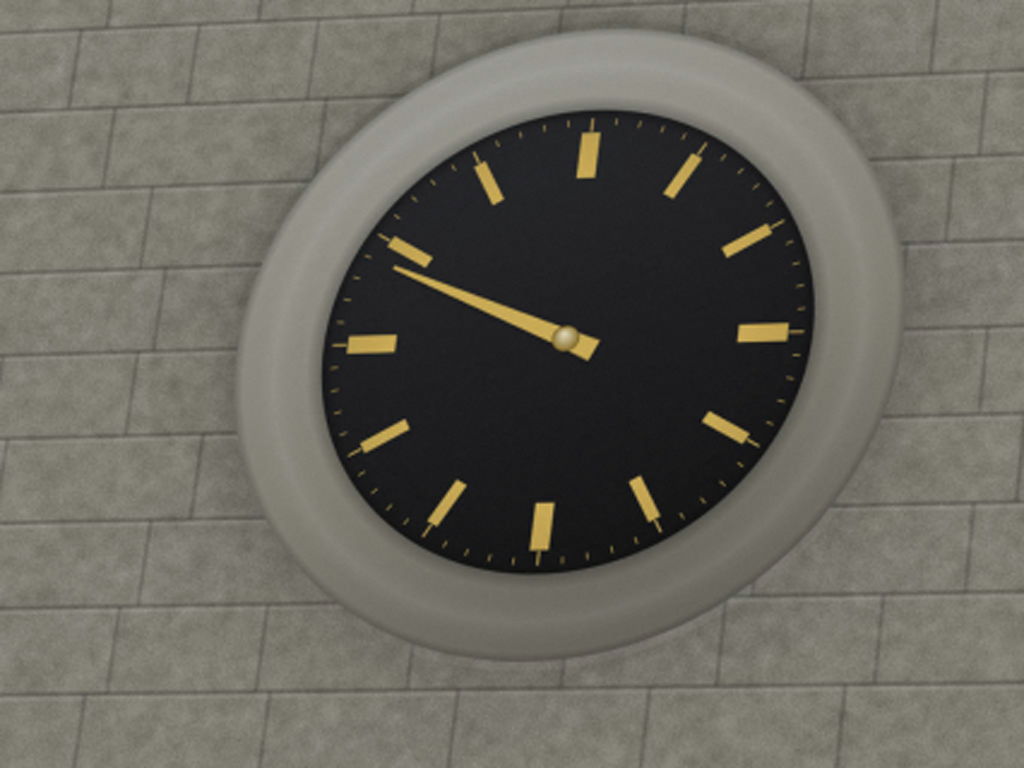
9 h 49 min
